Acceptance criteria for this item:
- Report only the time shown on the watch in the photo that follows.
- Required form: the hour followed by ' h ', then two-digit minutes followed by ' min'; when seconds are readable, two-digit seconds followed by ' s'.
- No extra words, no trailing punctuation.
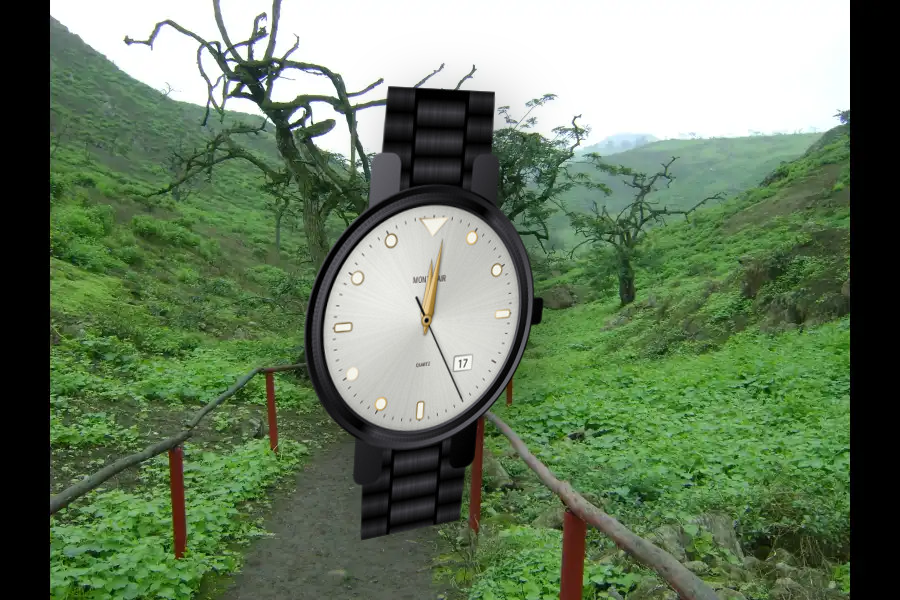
12 h 01 min 25 s
